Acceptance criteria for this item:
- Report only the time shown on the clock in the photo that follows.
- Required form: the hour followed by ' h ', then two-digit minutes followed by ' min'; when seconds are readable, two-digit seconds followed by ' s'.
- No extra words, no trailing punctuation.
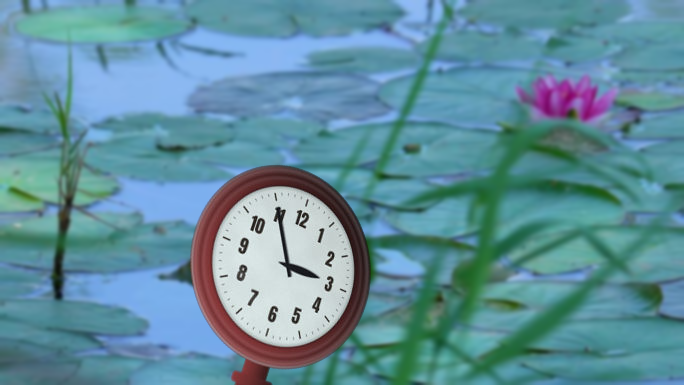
2 h 55 min
